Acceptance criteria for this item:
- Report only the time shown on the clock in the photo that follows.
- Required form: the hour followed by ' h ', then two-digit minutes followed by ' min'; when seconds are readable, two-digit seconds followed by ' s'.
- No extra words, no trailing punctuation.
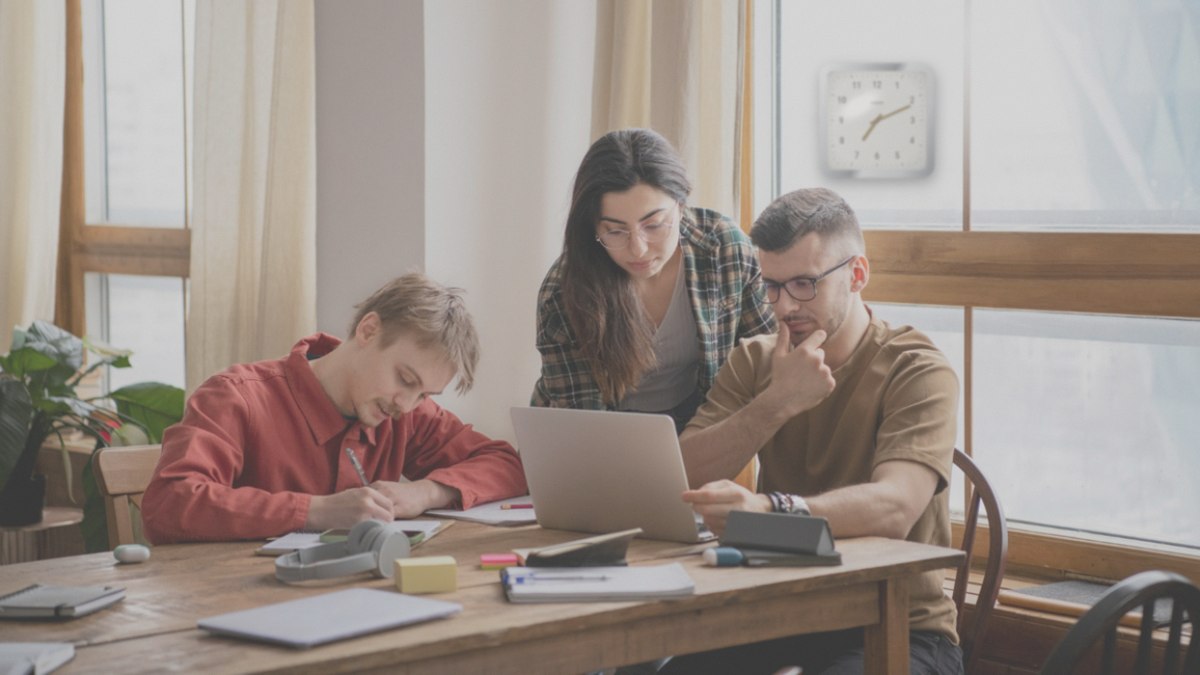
7 h 11 min
